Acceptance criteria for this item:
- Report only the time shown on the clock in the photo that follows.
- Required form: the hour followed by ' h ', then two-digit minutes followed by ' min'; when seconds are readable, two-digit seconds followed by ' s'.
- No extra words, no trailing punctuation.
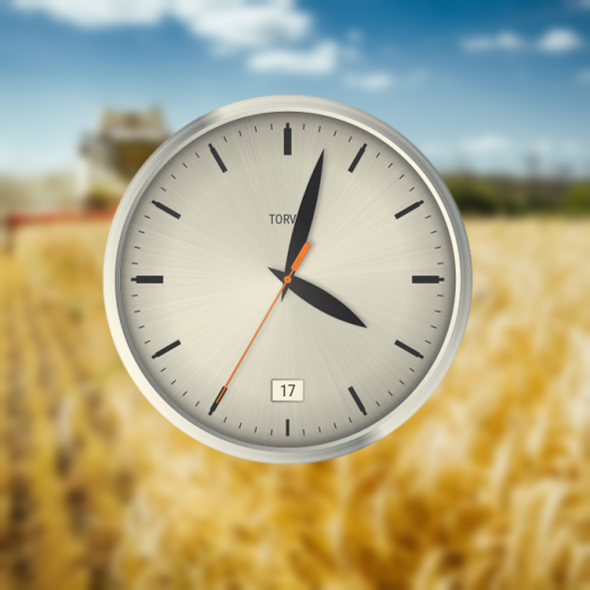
4 h 02 min 35 s
